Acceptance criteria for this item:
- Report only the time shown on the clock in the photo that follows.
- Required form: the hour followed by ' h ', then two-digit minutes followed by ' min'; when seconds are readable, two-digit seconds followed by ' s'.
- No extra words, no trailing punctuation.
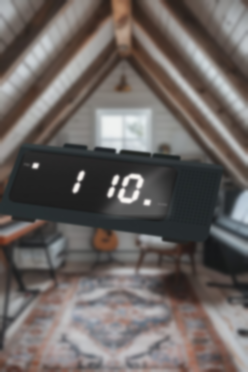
1 h 10 min
